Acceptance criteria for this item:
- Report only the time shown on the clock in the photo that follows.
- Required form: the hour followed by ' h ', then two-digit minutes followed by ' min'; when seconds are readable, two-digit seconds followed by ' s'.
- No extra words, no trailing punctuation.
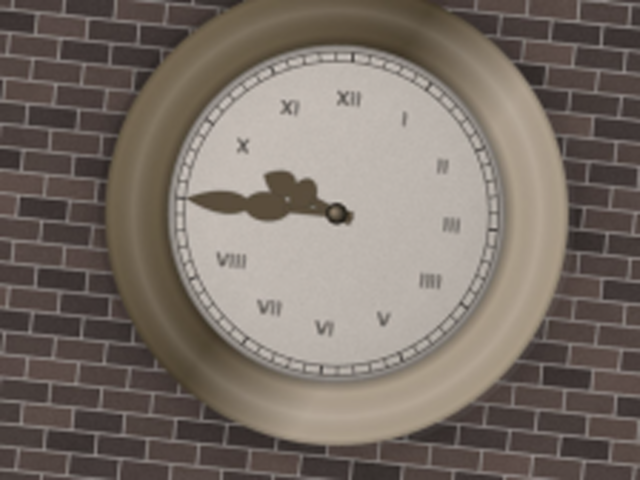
9 h 45 min
